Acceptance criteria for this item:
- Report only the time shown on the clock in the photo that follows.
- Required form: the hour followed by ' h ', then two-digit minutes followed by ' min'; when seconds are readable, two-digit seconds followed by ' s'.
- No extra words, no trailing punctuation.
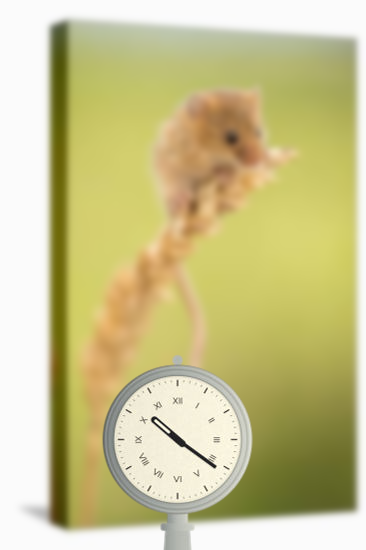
10 h 21 min
